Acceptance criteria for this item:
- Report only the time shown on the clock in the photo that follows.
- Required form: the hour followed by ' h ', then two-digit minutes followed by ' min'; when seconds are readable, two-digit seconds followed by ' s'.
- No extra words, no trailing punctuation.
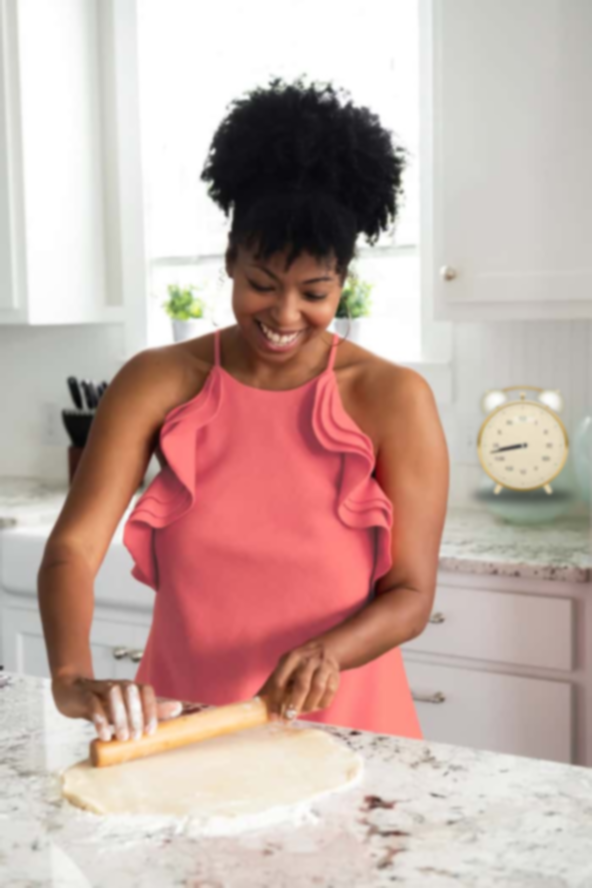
8 h 43 min
